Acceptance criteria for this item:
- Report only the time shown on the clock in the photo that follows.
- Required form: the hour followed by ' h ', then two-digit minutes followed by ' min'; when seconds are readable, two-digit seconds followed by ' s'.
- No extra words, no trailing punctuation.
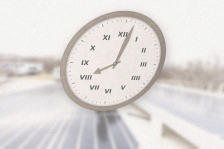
8 h 02 min
